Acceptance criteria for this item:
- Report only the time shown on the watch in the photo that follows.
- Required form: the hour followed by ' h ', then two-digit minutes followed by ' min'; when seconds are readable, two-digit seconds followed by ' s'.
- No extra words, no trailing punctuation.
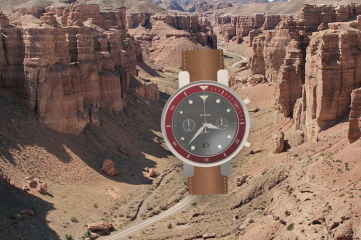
3 h 37 min
